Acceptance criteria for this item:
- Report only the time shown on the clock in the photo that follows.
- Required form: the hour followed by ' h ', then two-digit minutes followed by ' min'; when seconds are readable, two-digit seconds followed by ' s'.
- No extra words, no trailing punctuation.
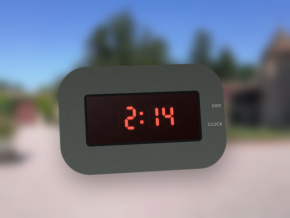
2 h 14 min
